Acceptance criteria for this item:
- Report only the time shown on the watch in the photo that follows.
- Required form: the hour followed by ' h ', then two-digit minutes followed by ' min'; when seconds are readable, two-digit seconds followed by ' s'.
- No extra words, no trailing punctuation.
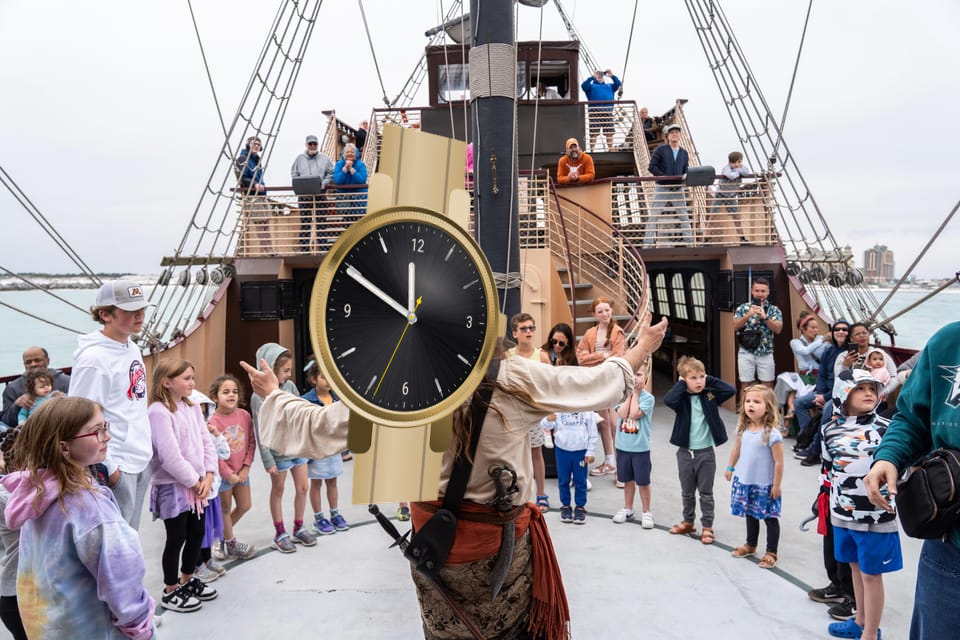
11 h 49 min 34 s
